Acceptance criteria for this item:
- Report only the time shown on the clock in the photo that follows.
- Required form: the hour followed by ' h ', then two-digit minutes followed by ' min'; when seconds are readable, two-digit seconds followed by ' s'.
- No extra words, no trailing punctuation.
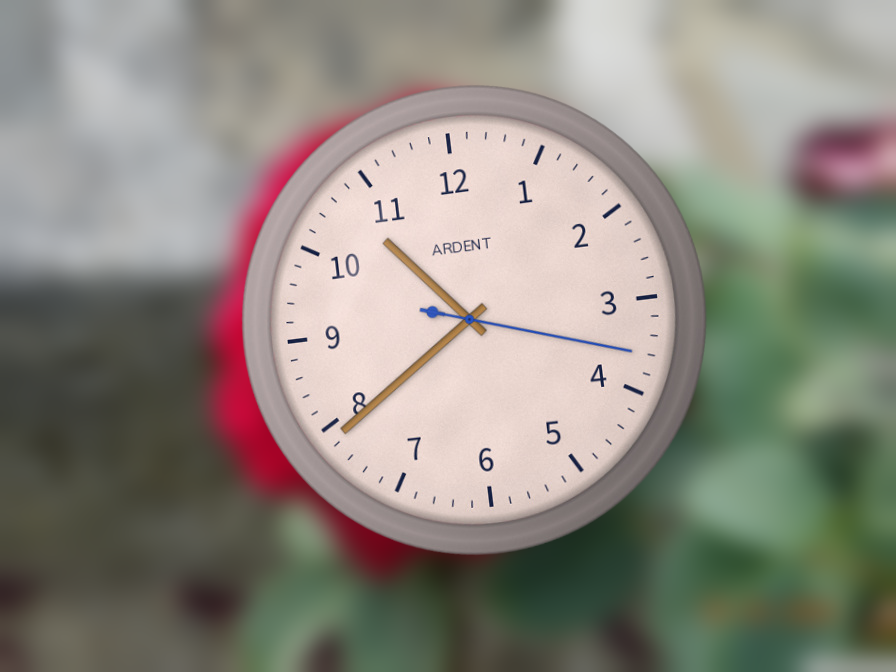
10 h 39 min 18 s
